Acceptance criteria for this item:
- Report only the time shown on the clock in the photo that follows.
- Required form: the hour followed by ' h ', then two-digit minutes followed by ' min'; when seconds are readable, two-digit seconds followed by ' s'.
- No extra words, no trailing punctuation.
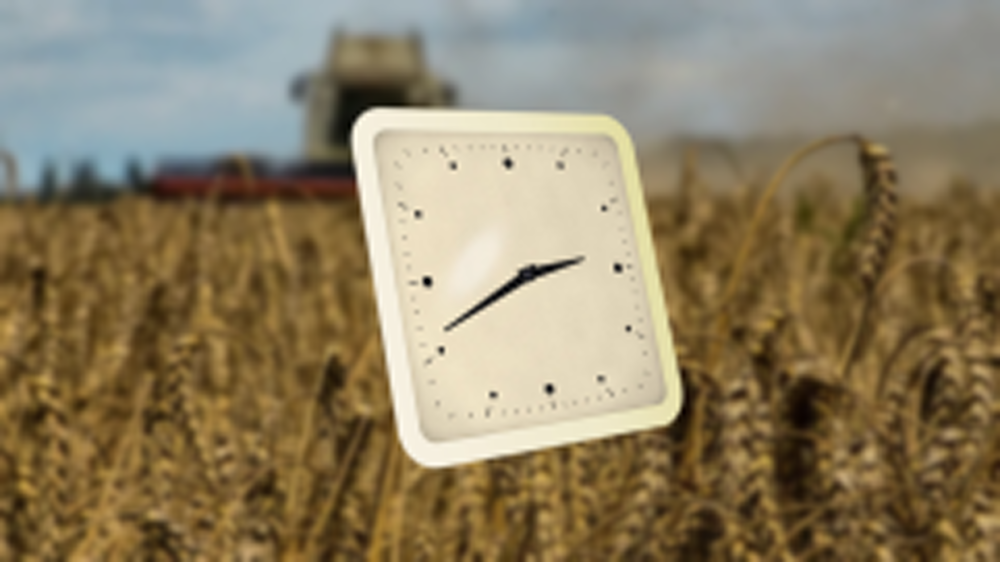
2 h 41 min
